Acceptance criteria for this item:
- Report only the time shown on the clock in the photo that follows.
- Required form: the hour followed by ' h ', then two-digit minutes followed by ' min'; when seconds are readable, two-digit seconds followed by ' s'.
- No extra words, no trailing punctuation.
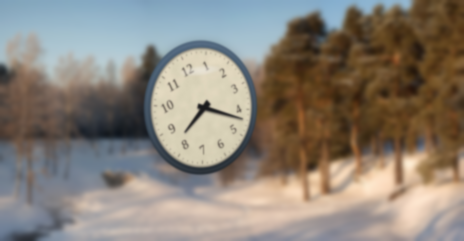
8 h 22 min
